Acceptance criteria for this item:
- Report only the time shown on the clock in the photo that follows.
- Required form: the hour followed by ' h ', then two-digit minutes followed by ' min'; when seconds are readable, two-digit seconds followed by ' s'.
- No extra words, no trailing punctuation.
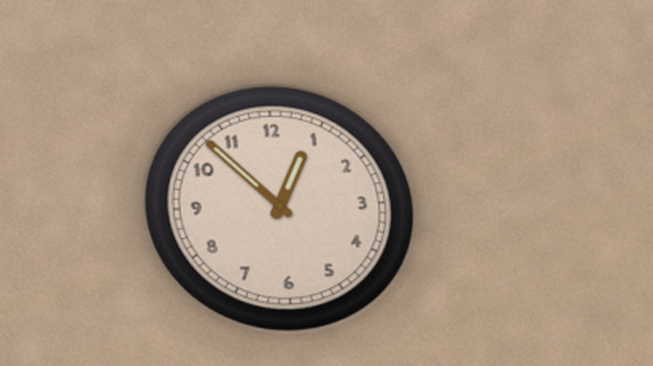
12 h 53 min
